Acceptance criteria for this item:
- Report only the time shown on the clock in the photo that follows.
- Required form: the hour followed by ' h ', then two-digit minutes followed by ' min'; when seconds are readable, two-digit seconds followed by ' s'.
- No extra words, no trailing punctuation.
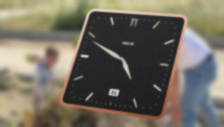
4 h 49 min
